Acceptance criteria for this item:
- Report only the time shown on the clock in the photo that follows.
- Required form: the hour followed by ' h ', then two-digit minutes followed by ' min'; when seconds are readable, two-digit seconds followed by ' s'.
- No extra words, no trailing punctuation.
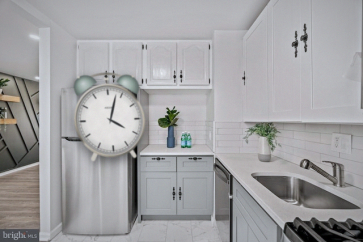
4 h 03 min
